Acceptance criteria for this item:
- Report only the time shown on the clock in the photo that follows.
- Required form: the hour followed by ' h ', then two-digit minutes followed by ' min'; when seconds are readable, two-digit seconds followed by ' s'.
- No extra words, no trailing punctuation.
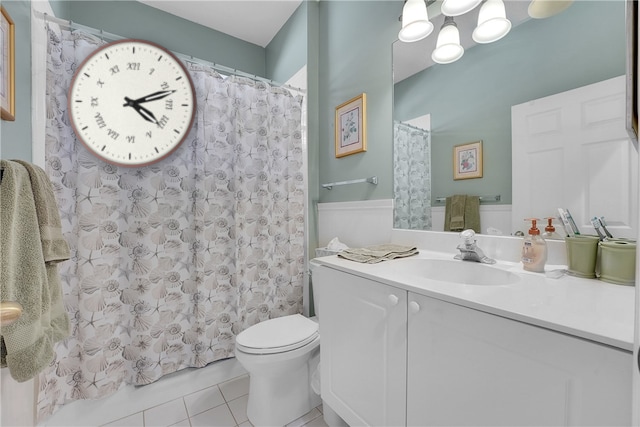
4 h 12 min
